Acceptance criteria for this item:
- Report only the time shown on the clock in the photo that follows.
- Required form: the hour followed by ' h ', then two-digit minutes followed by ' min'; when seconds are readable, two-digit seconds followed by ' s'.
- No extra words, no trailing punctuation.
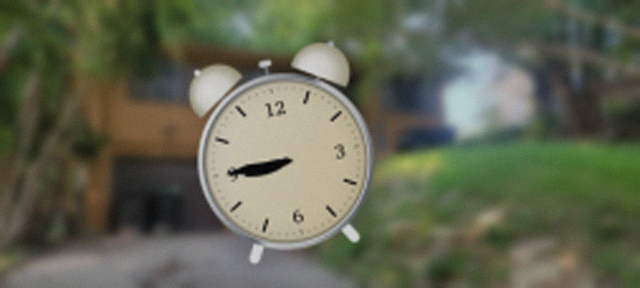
8 h 45 min
